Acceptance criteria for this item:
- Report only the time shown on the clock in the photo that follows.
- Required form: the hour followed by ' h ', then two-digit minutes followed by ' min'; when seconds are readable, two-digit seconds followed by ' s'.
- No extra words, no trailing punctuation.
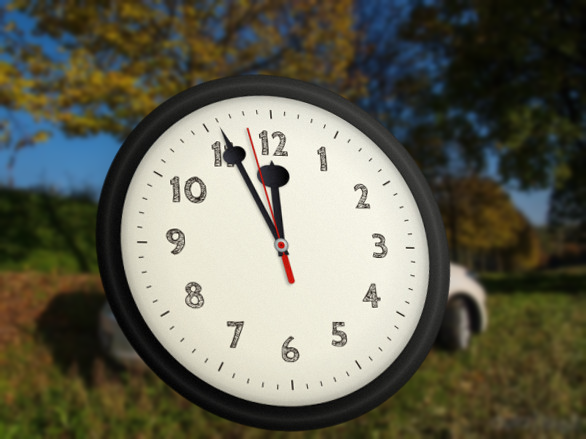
11 h 55 min 58 s
